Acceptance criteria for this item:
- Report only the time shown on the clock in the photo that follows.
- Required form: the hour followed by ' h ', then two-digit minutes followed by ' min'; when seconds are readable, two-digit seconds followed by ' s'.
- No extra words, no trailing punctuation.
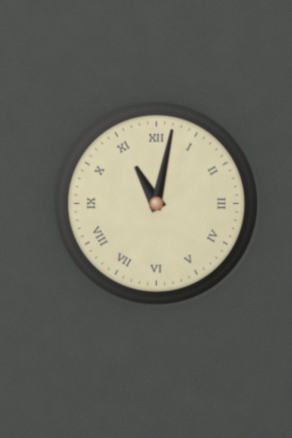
11 h 02 min
